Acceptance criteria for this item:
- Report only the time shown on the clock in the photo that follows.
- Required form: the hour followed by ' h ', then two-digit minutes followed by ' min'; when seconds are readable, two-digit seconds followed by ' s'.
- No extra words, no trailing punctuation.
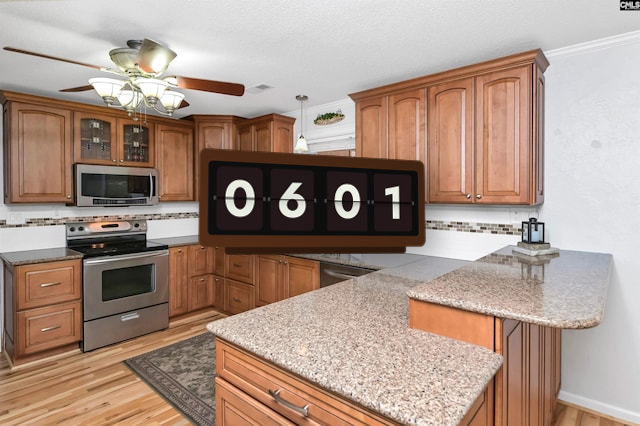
6 h 01 min
